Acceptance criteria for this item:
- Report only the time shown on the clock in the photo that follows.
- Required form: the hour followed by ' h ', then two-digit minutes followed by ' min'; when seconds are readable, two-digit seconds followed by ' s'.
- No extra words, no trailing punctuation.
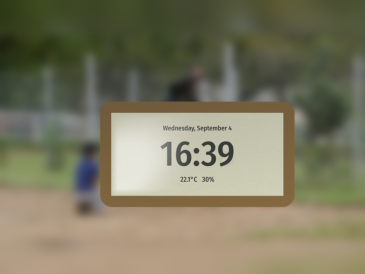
16 h 39 min
